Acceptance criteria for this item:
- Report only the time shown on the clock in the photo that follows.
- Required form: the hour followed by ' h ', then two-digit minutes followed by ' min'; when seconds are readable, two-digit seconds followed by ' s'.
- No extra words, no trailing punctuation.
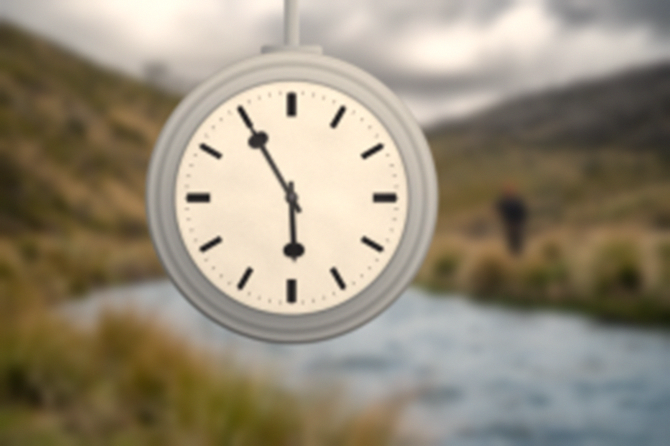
5 h 55 min
